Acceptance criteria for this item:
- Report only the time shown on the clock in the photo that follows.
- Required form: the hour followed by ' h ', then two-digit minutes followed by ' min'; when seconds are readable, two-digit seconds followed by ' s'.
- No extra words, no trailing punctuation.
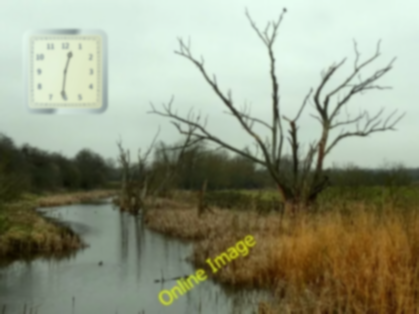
12 h 31 min
